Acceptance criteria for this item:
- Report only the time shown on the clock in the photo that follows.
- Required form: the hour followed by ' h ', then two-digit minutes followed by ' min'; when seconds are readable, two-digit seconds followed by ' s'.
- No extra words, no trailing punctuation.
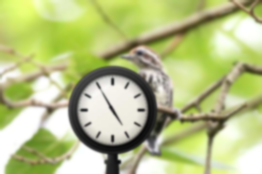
4 h 55 min
